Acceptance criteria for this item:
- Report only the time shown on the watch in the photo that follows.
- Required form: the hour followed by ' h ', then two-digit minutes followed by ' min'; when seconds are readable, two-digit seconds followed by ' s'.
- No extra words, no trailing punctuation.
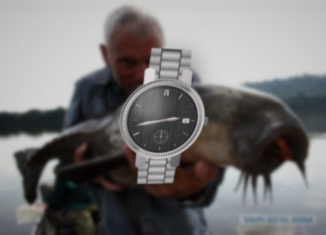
2 h 43 min
